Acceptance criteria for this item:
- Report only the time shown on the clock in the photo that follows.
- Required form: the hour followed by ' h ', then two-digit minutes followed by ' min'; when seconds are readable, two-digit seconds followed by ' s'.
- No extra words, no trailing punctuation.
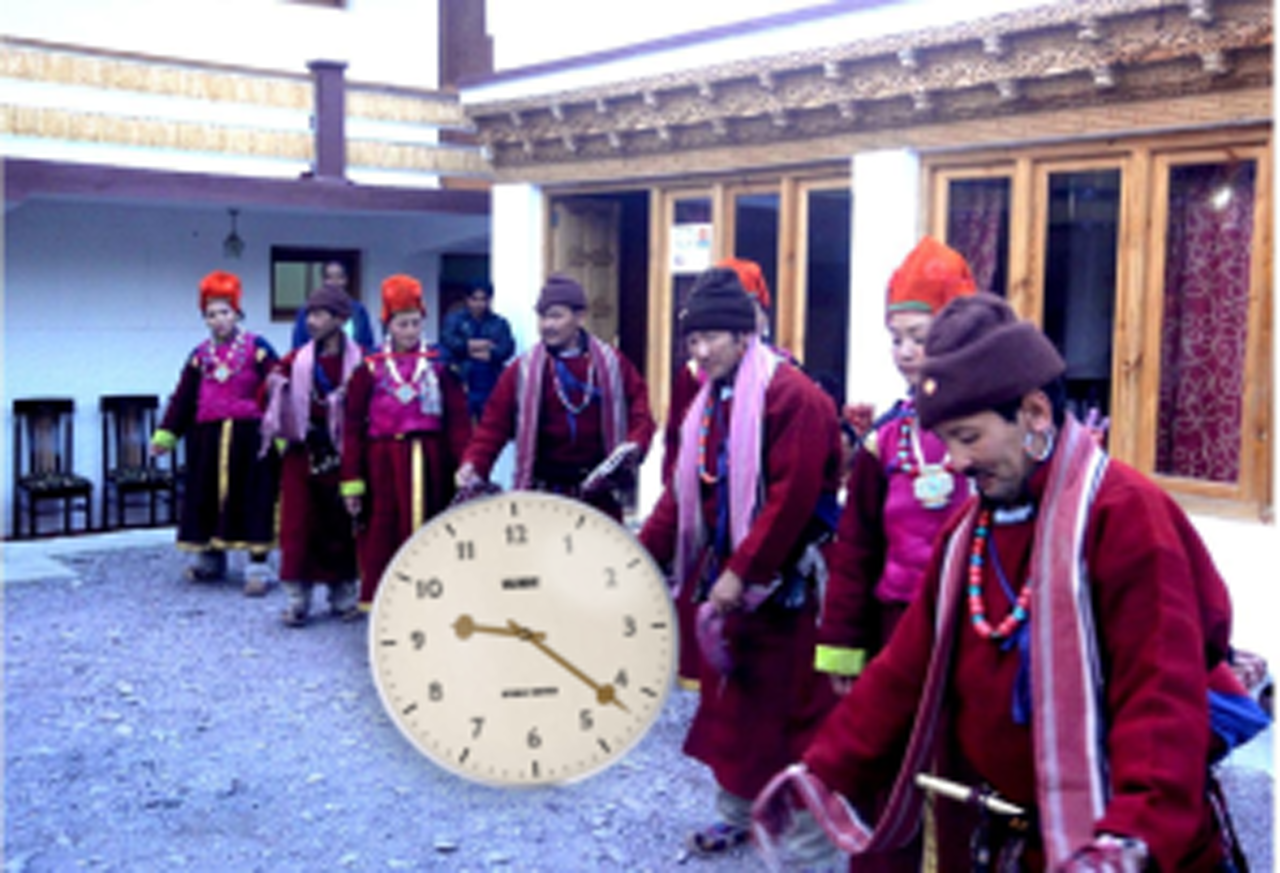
9 h 22 min
